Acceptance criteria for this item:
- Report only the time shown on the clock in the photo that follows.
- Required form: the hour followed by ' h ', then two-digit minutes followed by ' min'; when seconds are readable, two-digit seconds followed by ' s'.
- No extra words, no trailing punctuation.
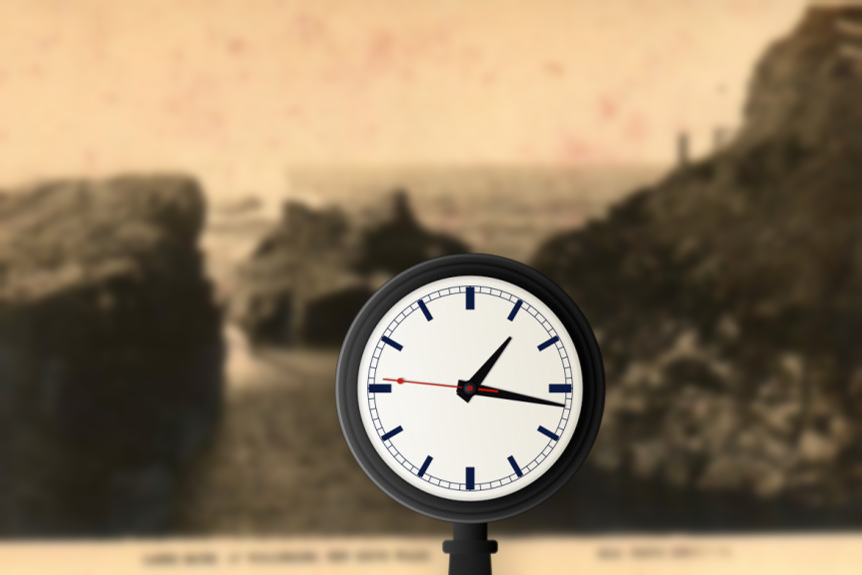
1 h 16 min 46 s
